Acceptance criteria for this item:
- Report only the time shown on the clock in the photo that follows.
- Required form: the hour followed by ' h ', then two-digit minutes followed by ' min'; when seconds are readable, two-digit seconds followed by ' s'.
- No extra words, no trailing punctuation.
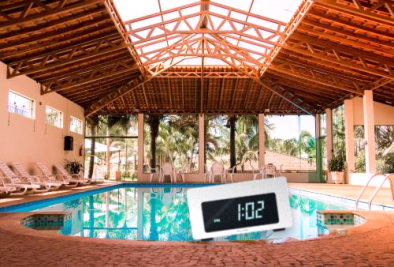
1 h 02 min
